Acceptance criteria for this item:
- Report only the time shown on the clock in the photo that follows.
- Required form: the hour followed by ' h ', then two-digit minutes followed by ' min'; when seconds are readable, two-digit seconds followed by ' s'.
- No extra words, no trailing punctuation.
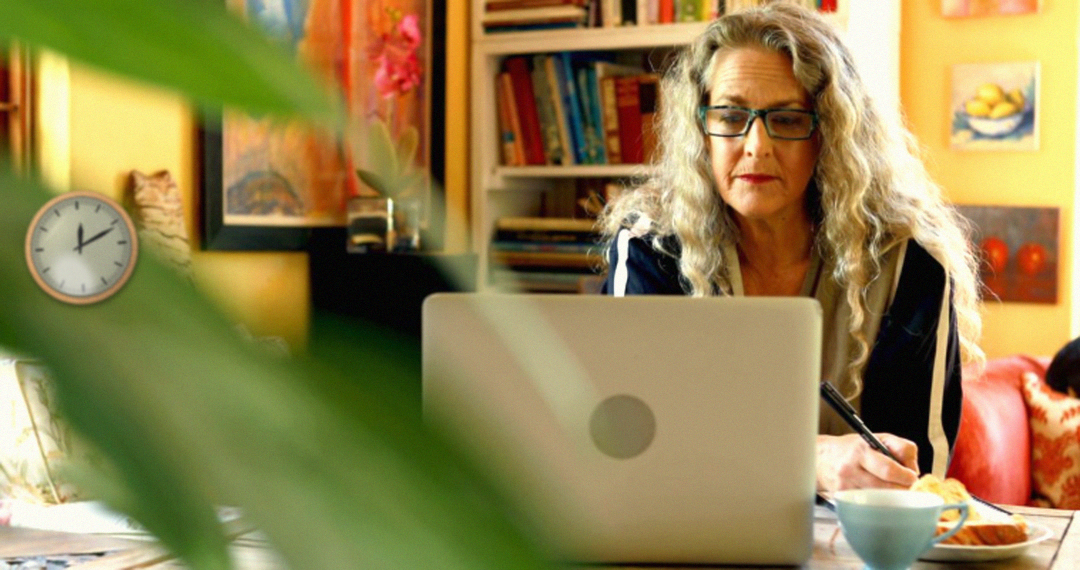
12 h 11 min
